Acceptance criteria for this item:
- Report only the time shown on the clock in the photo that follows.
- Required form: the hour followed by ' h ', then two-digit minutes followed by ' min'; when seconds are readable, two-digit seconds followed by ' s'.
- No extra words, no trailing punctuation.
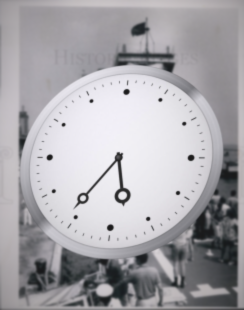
5 h 36 min
